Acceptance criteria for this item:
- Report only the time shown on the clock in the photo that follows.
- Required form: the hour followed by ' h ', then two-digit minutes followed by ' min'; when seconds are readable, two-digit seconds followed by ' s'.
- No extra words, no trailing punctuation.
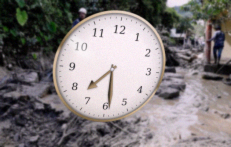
7 h 29 min
